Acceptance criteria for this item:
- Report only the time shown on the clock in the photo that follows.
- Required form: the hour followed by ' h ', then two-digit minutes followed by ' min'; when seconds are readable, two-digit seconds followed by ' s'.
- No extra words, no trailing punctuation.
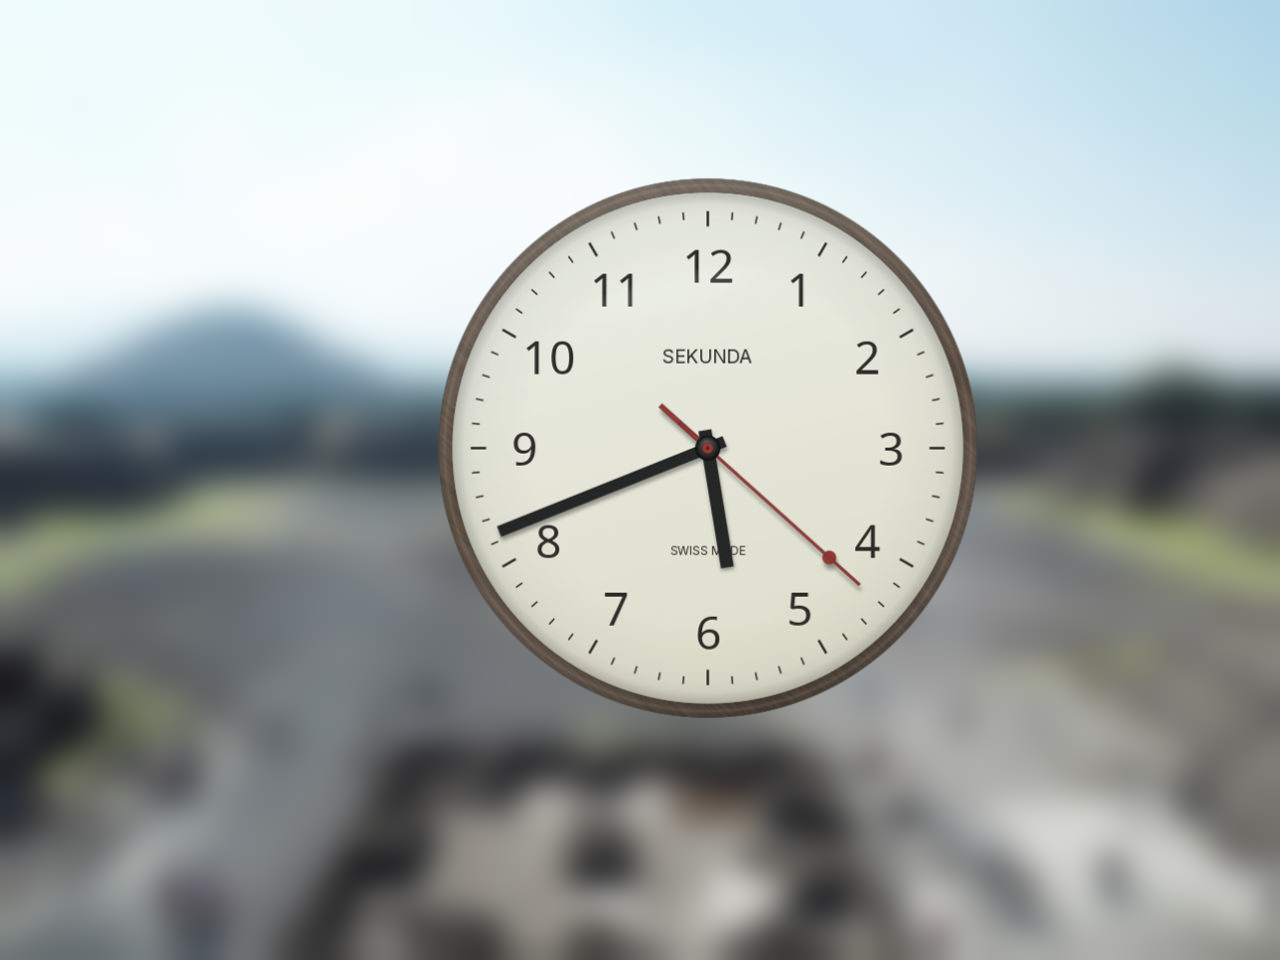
5 h 41 min 22 s
